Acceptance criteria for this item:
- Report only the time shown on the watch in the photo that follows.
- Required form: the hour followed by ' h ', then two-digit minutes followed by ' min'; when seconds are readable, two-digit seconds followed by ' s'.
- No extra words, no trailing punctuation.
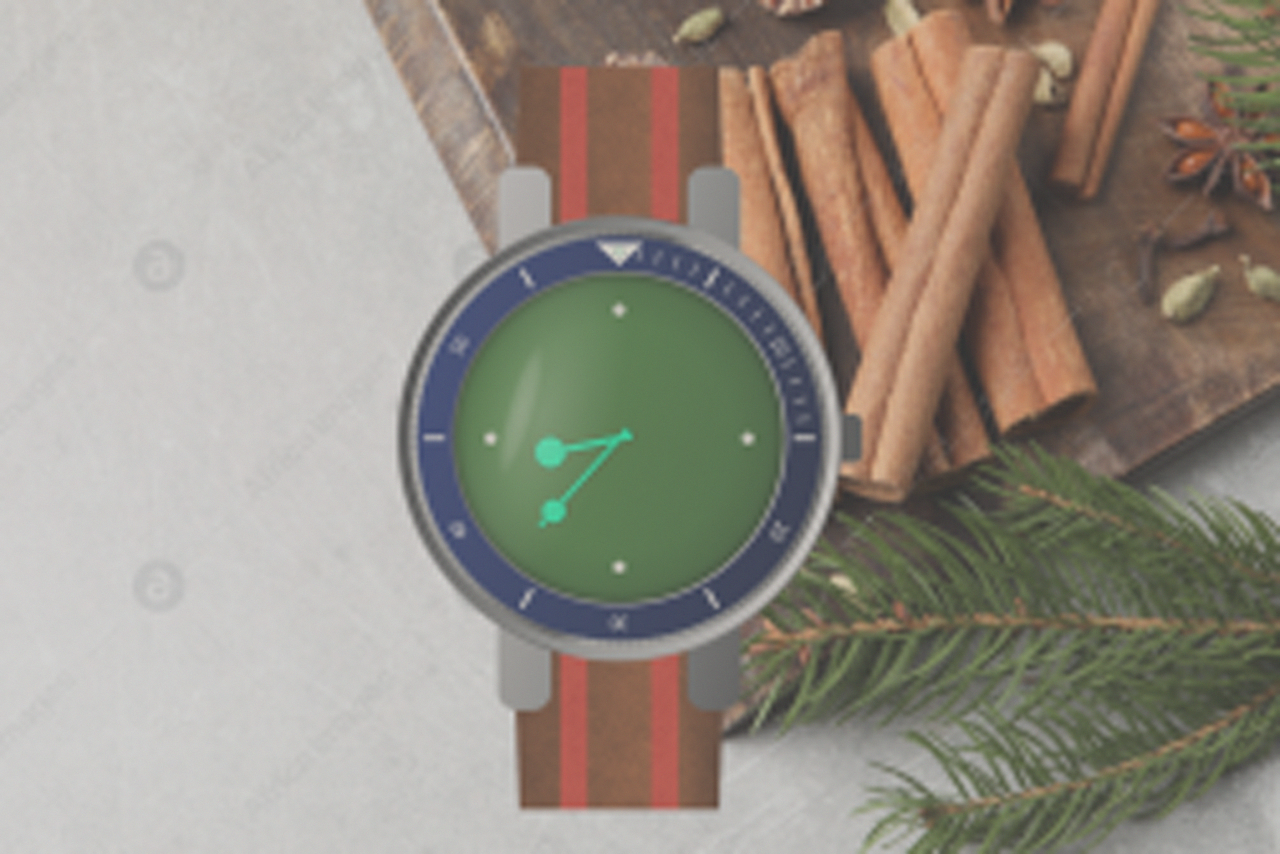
8 h 37 min
